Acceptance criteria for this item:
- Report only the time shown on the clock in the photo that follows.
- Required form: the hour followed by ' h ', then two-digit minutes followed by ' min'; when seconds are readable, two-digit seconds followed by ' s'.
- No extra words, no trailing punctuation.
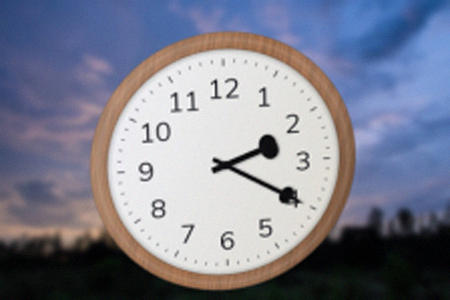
2 h 20 min
